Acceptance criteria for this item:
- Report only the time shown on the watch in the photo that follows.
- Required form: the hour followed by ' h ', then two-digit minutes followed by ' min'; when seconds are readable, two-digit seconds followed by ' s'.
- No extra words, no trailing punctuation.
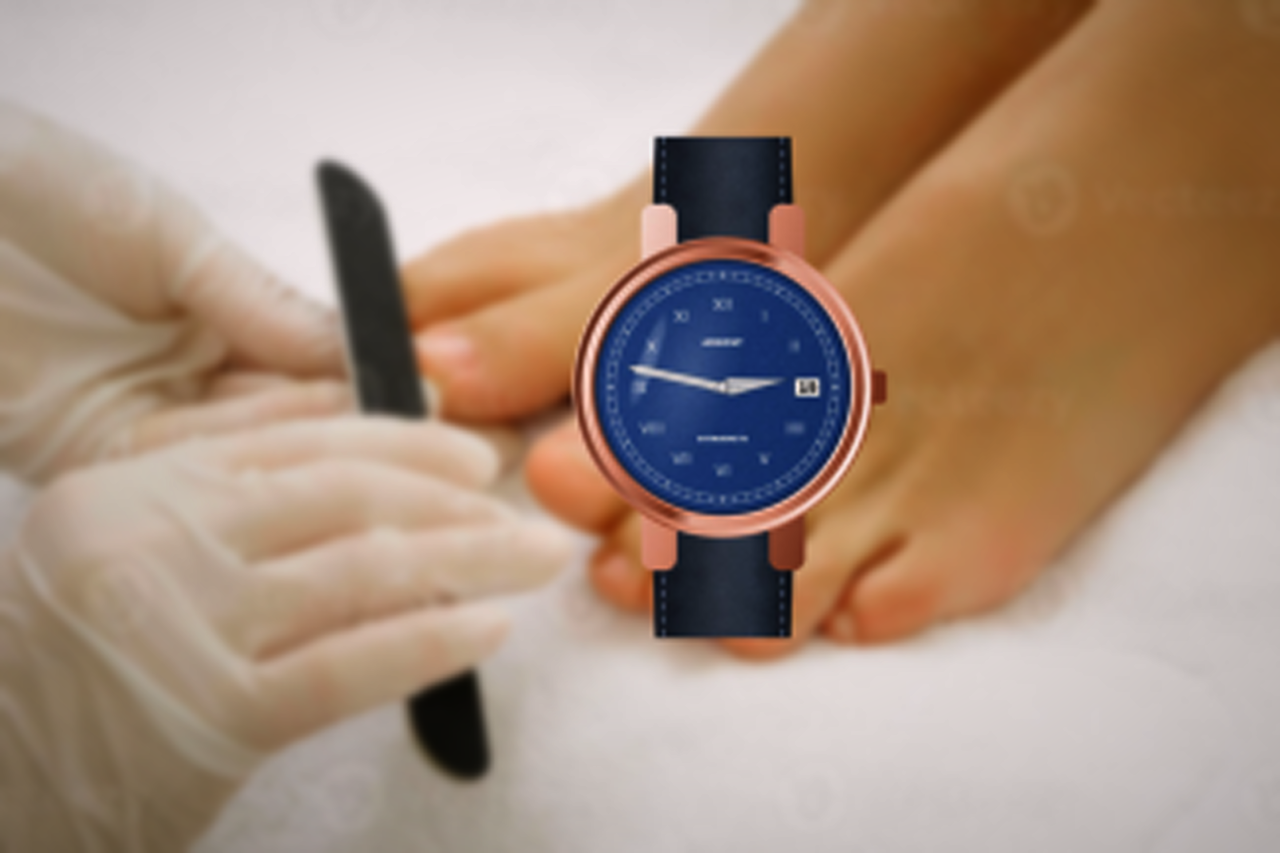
2 h 47 min
